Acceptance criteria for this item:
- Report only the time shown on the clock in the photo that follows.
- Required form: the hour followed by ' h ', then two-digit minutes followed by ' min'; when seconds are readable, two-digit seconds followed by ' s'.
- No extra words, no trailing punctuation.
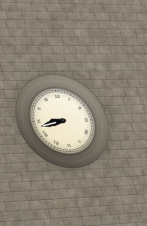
8 h 43 min
